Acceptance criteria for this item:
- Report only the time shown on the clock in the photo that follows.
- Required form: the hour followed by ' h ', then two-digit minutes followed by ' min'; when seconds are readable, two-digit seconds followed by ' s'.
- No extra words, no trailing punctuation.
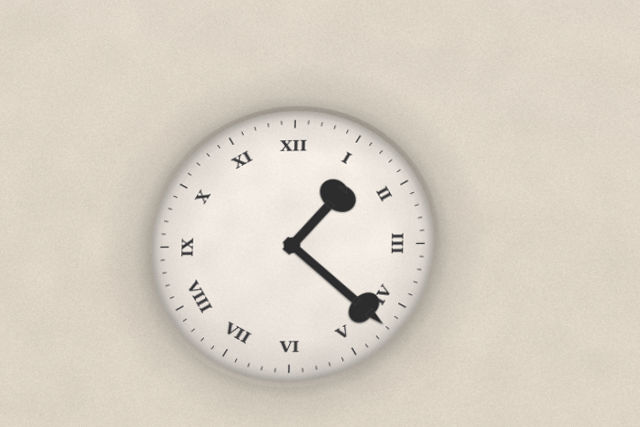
1 h 22 min
